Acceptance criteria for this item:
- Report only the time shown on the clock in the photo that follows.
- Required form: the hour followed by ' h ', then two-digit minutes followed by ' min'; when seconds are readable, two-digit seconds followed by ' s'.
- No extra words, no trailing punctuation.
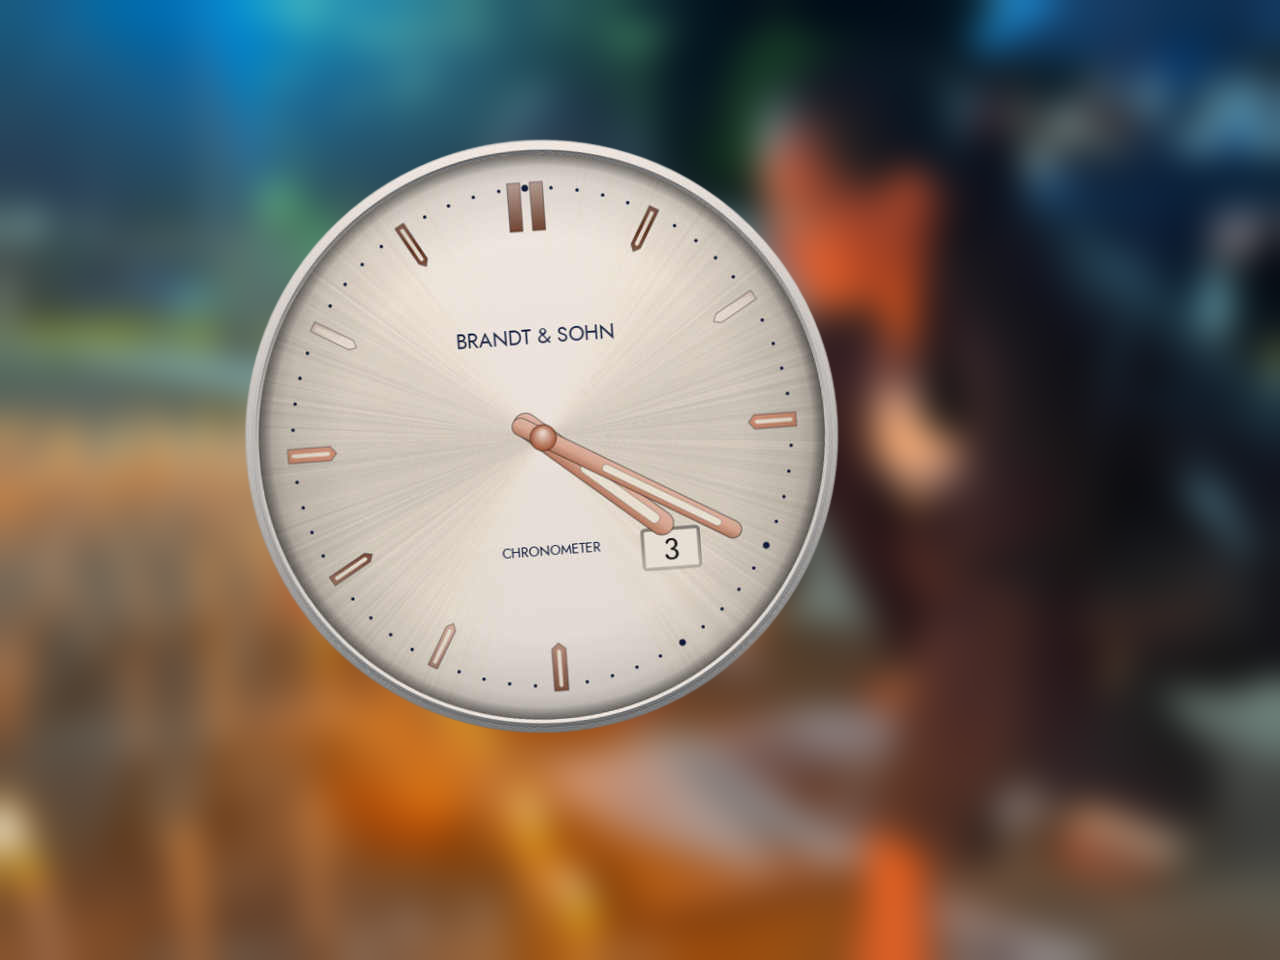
4 h 20 min
